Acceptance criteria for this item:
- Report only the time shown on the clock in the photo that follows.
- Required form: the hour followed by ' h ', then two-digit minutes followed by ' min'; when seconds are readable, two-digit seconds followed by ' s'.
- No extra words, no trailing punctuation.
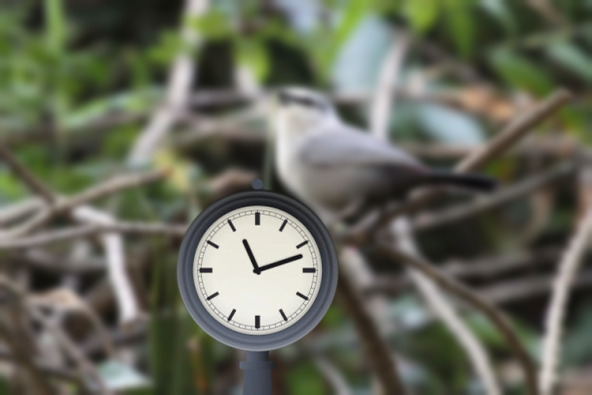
11 h 12 min
